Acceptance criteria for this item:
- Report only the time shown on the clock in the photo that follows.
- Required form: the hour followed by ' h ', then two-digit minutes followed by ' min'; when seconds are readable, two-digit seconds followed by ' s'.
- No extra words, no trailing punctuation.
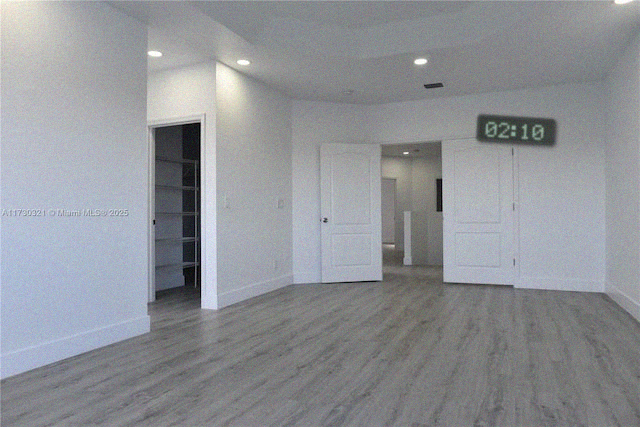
2 h 10 min
